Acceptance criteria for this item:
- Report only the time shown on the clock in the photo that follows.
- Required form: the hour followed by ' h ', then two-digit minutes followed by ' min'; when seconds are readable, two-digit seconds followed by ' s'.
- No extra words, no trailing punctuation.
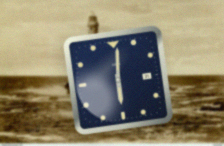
6 h 01 min
